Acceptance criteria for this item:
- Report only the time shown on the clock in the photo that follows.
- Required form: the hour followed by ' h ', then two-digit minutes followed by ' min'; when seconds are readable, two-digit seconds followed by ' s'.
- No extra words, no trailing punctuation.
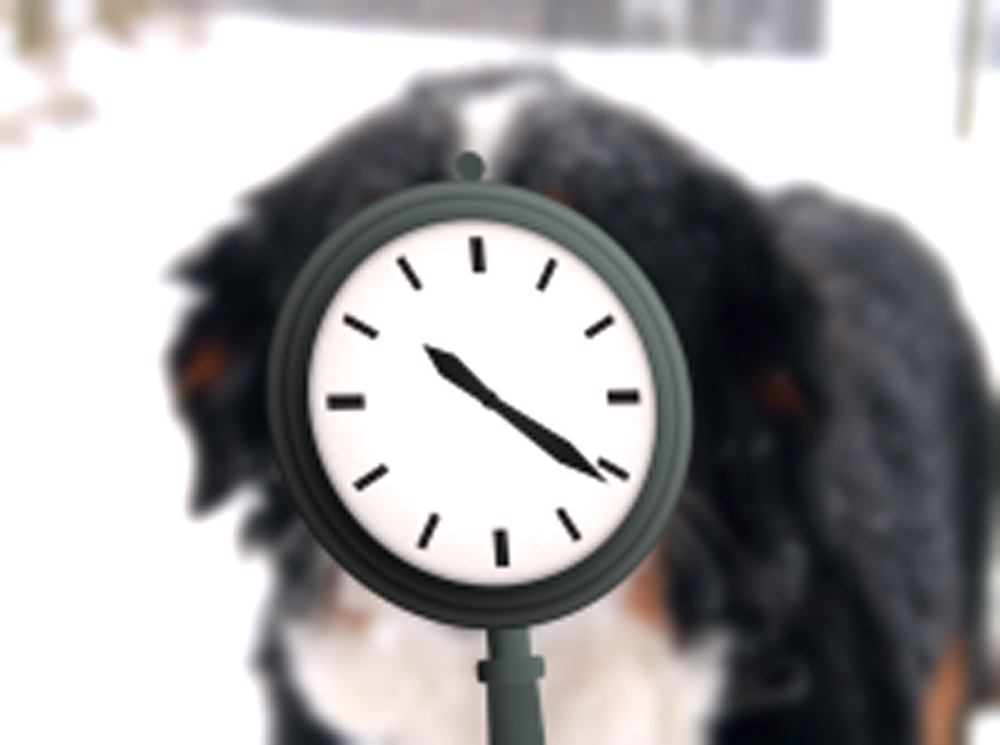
10 h 21 min
